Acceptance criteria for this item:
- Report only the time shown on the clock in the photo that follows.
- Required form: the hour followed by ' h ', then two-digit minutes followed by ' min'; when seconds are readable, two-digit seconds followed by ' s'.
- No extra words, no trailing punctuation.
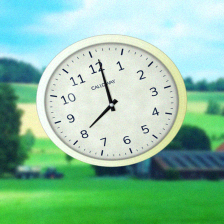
8 h 01 min
